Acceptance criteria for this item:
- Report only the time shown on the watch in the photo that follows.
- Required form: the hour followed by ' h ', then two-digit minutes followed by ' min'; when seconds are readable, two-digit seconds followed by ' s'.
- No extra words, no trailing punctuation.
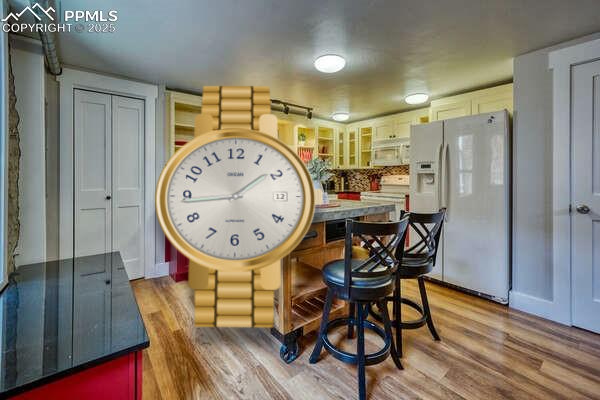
1 h 44 min
